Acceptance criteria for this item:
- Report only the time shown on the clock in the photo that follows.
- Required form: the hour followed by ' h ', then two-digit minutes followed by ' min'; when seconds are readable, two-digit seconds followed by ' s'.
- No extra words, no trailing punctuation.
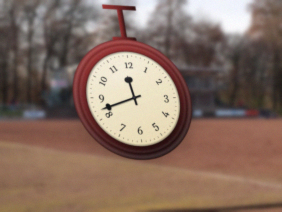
11 h 42 min
